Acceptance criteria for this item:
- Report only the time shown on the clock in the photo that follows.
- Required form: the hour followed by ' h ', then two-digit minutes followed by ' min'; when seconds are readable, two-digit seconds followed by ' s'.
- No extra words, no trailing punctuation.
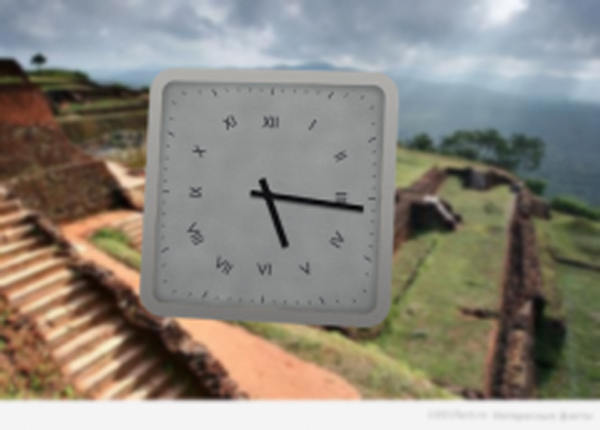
5 h 16 min
